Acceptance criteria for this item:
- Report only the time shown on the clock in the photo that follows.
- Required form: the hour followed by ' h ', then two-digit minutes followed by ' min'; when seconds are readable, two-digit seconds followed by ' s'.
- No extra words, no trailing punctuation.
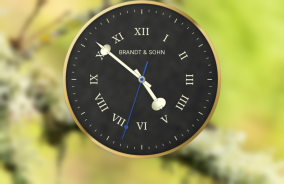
4 h 51 min 33 s
